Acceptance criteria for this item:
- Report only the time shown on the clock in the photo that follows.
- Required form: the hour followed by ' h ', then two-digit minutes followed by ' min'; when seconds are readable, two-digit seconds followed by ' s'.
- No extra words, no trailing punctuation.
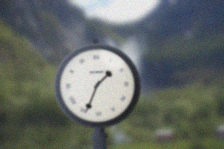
1 h 34 min
